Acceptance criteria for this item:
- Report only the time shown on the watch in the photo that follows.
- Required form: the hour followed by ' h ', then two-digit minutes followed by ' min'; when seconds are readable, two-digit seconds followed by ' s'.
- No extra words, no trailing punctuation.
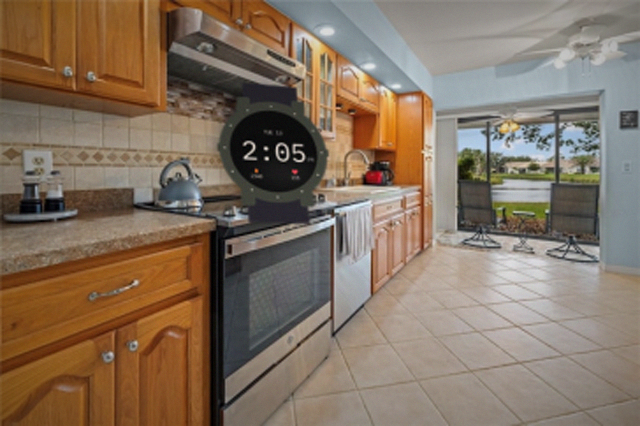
2 h 05 min
